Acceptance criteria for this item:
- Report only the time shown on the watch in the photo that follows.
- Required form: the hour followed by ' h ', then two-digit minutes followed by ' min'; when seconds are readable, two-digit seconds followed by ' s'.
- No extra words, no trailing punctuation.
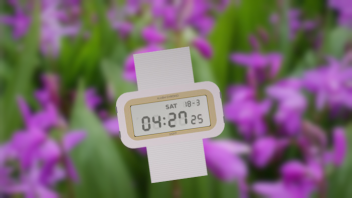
4 h 27 min 25 s
